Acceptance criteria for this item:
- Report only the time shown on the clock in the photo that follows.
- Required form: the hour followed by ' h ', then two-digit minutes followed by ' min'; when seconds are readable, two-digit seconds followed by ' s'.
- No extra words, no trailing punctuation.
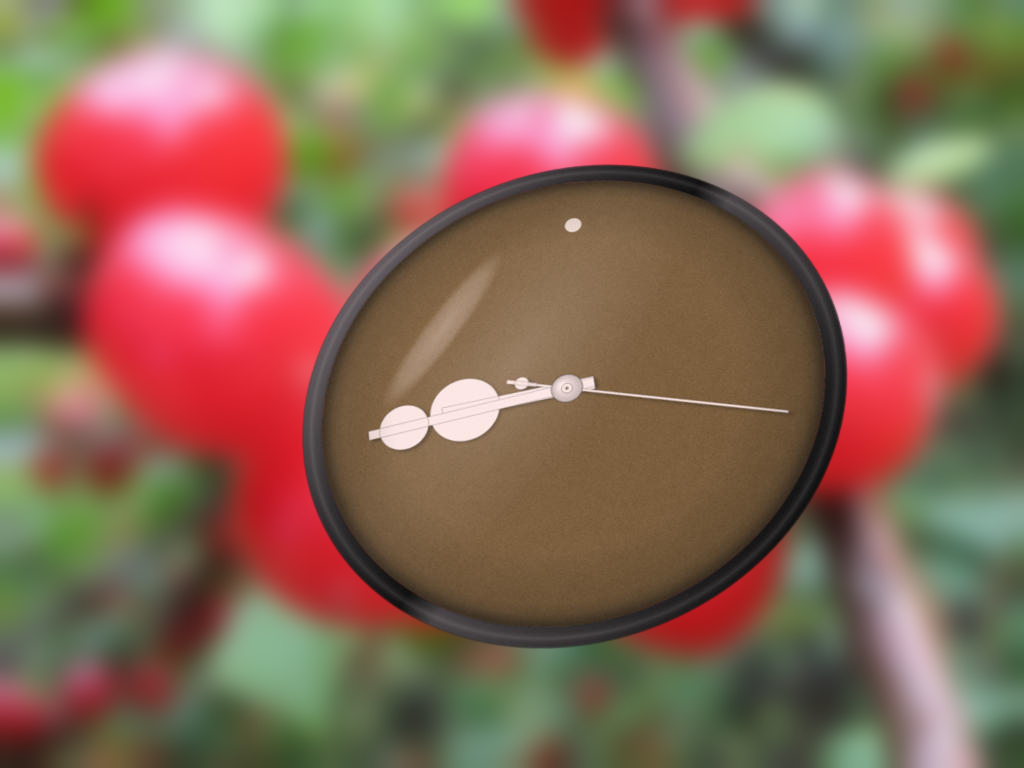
8 h 43 min 17 s
